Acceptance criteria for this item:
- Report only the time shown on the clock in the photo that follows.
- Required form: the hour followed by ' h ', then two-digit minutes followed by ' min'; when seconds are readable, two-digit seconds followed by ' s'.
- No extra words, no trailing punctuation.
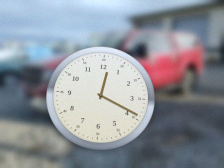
12 h 19 min
